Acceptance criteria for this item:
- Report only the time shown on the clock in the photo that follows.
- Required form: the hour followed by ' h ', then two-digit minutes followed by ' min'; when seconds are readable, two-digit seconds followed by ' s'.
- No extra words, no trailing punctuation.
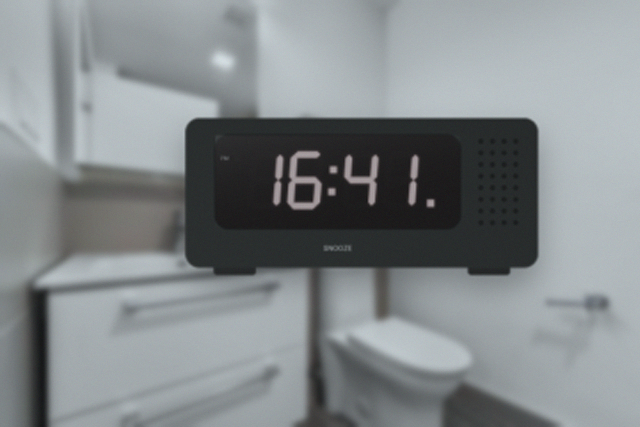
16 h 41 min
